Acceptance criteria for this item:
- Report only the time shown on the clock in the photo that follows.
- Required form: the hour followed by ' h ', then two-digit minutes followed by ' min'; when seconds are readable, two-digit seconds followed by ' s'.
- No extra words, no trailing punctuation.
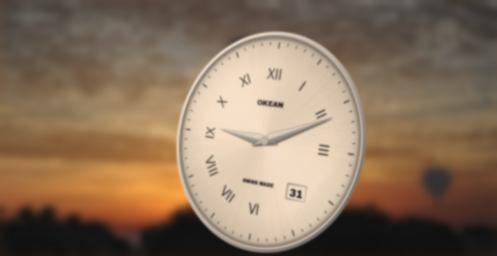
9 h 11 min
